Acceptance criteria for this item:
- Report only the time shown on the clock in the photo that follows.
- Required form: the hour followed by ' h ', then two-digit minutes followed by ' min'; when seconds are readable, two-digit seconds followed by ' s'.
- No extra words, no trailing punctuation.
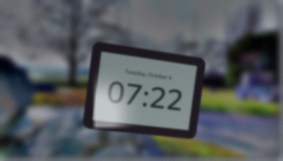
7 h 22 min
